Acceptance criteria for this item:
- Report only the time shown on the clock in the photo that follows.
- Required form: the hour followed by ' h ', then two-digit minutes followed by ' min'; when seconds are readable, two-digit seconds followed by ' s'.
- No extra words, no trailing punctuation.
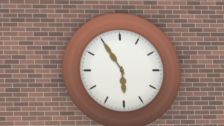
5 h 55 min
